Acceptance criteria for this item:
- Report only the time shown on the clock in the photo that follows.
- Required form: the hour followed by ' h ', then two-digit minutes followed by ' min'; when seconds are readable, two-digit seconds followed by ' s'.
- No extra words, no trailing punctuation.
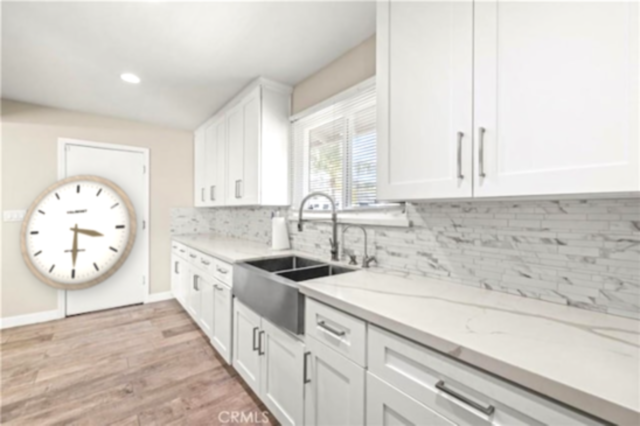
3 h 30 min
